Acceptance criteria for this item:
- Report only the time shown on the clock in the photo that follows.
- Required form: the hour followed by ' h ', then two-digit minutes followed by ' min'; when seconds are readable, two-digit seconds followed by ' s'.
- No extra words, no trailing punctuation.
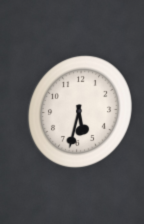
5 h 32 min
